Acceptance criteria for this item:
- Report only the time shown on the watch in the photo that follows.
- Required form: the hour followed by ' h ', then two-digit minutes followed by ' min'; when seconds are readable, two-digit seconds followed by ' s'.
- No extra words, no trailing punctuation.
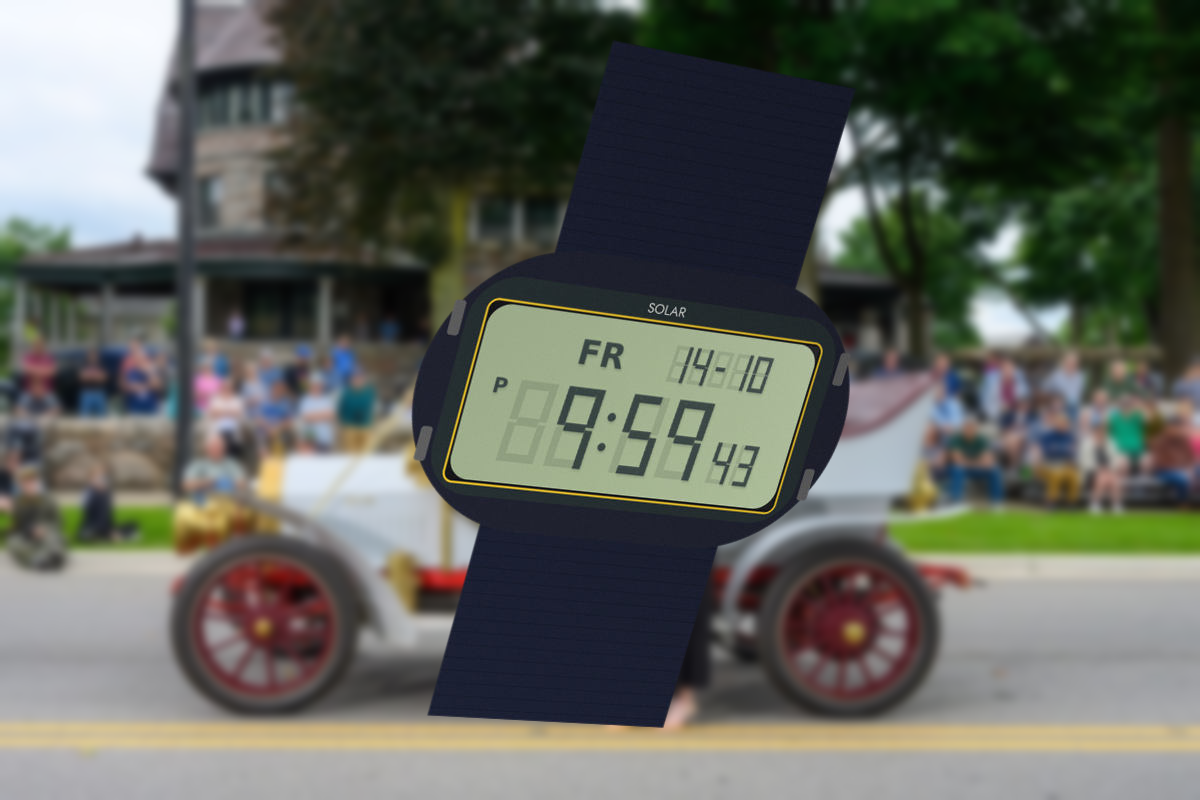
9 h 59 min 43 s
